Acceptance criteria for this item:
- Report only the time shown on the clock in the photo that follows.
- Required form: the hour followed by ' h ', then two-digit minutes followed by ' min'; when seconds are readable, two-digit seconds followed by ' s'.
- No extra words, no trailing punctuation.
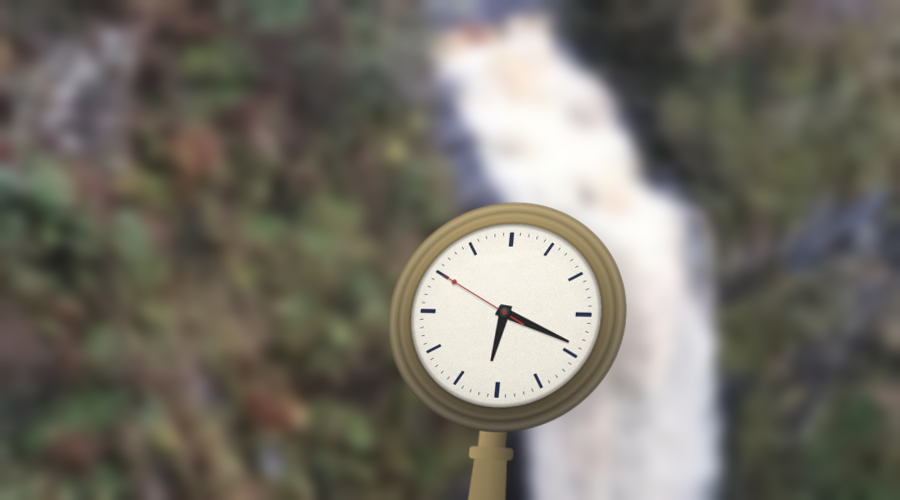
6 h 18 min 50 s
